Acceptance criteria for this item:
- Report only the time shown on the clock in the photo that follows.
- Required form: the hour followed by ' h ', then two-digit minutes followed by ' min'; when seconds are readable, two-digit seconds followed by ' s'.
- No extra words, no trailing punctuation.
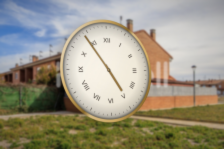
4 h 54 min
